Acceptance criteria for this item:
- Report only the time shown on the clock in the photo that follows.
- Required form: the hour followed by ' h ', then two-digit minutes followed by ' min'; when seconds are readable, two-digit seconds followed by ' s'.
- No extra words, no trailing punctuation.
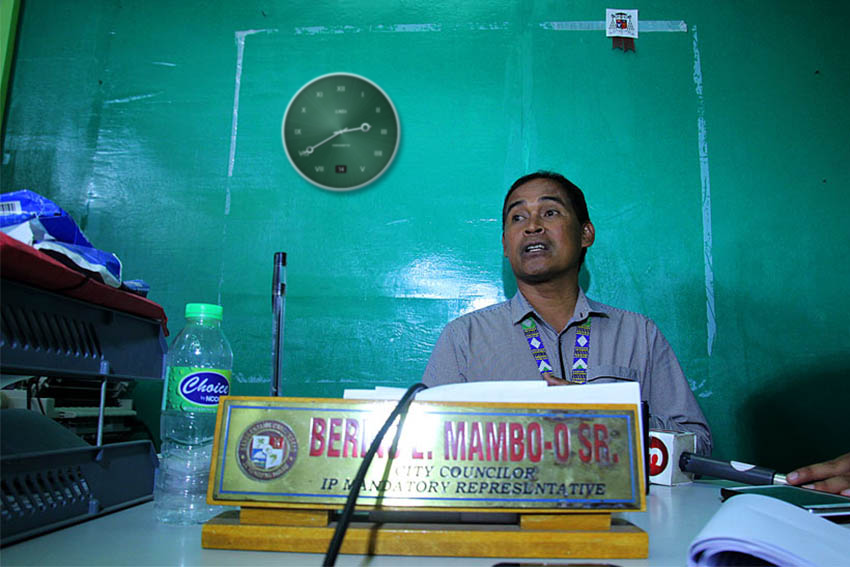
2 h 40 min
